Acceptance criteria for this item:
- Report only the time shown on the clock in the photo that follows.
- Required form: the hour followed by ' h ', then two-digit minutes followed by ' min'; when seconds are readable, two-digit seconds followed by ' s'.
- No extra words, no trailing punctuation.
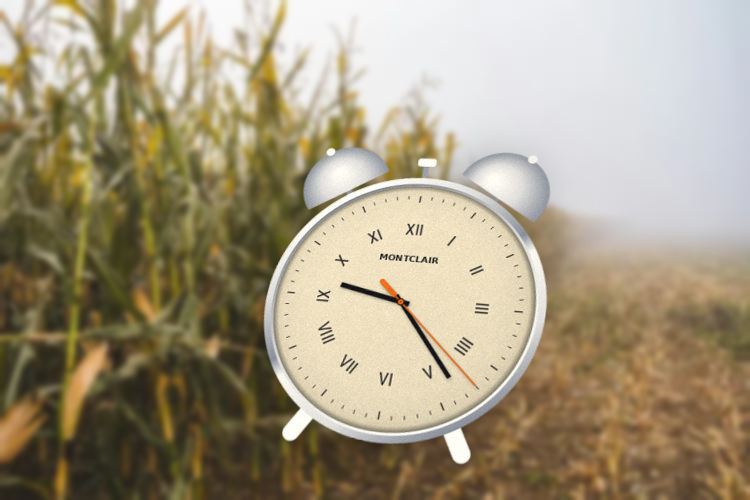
9 h 23 min 22 s
